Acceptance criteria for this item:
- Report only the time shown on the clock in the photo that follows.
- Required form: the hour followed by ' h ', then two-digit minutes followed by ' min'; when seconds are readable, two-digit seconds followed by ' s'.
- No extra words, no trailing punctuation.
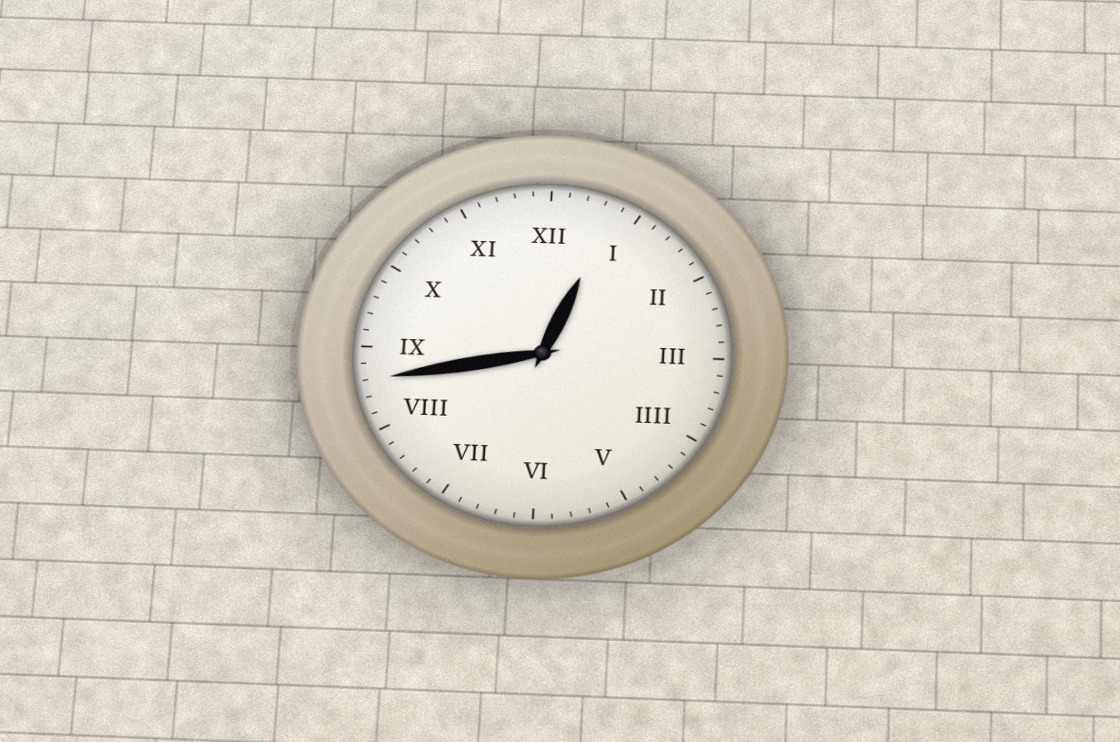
12 h 43 min
